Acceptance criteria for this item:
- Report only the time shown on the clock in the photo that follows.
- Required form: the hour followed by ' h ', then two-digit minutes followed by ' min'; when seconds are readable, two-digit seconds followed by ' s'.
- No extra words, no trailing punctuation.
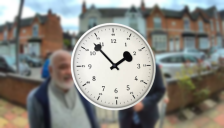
1 h 53 min
